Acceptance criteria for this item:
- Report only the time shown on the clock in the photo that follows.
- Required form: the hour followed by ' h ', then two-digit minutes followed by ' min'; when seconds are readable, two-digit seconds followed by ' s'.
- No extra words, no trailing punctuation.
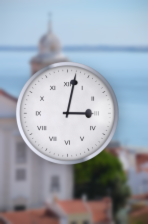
3 h 02 min
